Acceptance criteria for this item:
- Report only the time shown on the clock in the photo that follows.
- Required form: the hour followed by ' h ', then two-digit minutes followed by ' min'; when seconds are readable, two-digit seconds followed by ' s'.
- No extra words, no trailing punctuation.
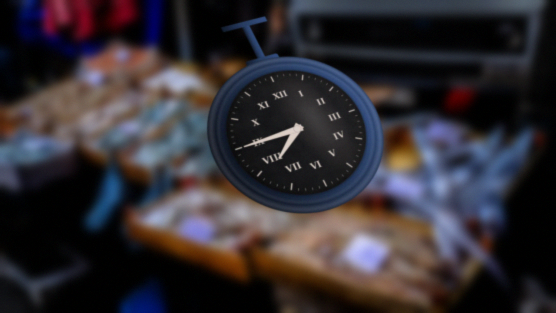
7 h 45 min
